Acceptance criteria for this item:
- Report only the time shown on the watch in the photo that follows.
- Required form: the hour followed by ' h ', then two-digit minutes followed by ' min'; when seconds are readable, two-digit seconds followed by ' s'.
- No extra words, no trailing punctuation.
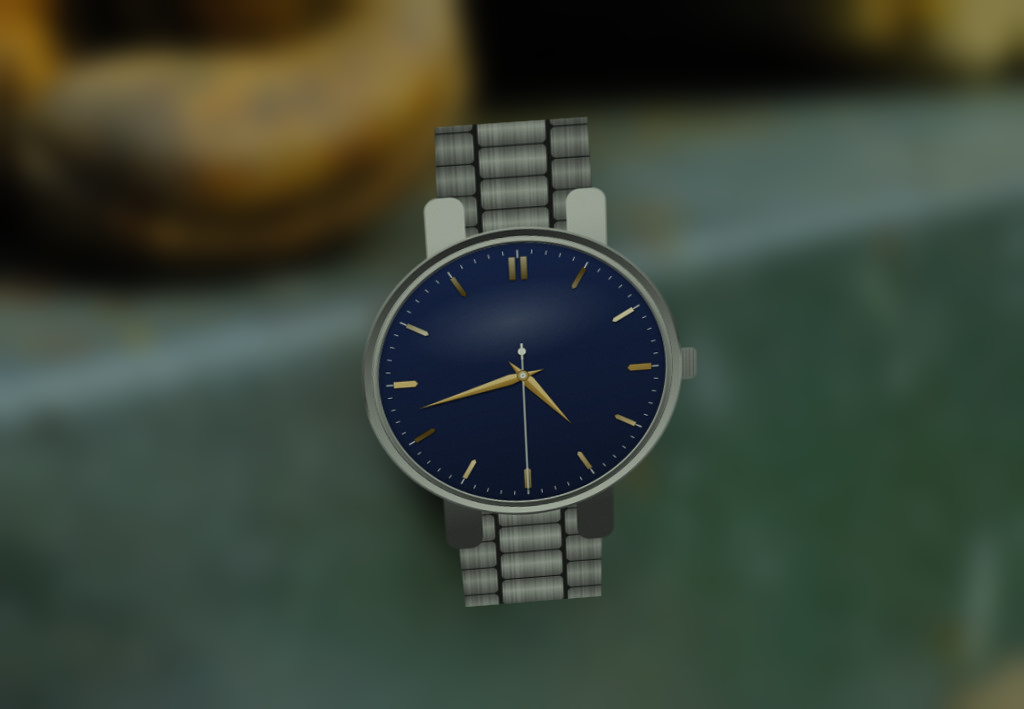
4 h 42 min 30 s
